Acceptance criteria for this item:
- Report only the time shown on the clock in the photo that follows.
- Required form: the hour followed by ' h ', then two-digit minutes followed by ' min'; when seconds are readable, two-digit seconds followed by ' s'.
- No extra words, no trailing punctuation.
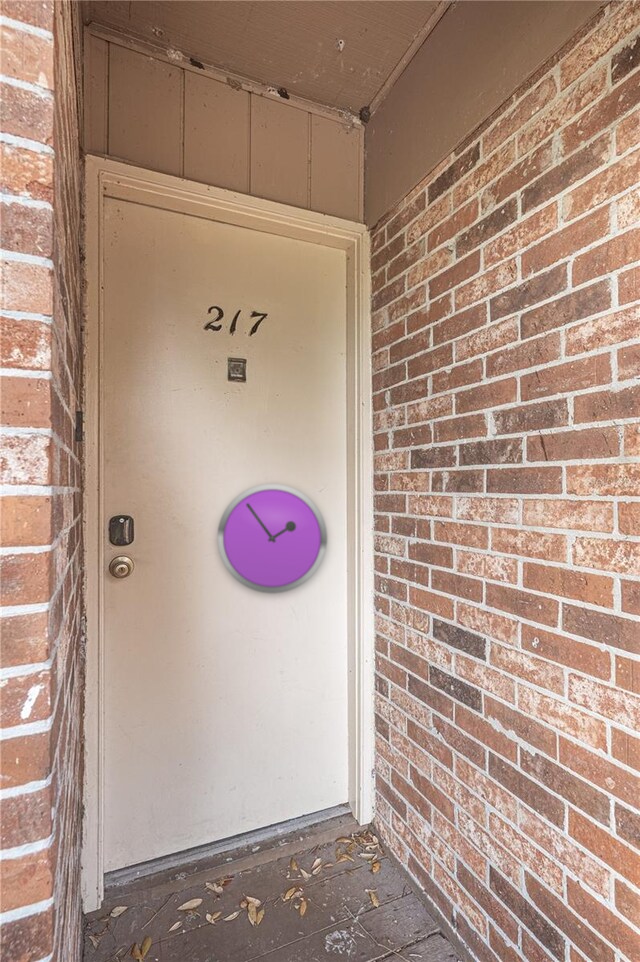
1 h 54 min
